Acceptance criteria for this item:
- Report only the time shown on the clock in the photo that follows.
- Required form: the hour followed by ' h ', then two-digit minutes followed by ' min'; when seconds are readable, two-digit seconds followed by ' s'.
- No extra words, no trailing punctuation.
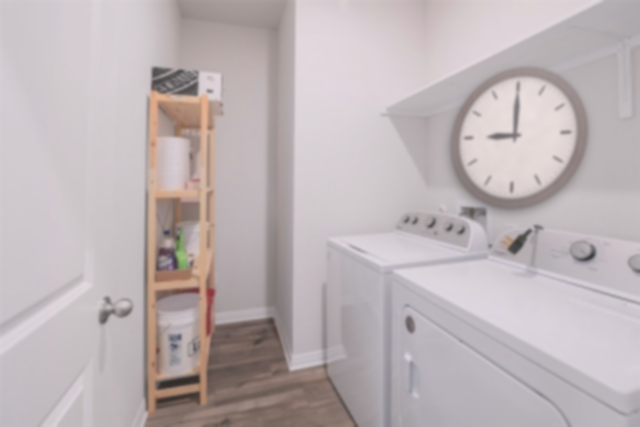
9 h 00 min
